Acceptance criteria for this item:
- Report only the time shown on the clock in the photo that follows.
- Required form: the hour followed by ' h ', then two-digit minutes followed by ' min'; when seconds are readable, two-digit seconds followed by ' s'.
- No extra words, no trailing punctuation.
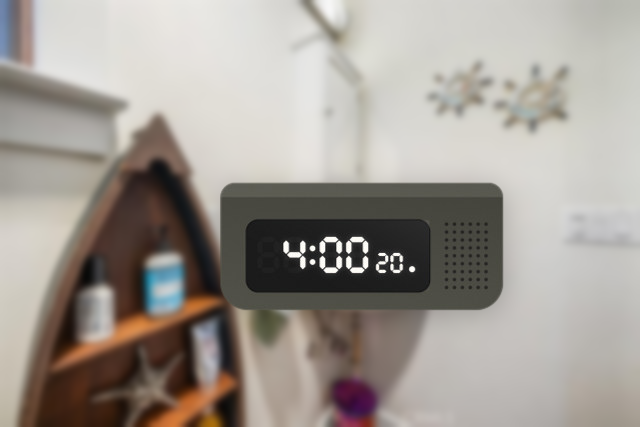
4 h 00 min 20 s
